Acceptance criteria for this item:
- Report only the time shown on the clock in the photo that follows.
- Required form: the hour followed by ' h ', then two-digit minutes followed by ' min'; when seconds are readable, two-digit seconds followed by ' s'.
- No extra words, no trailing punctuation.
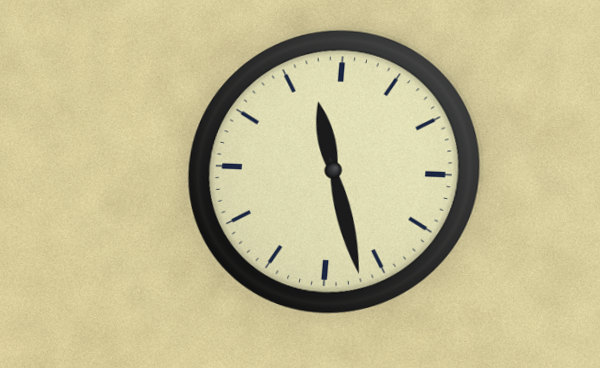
11 h 27 min
